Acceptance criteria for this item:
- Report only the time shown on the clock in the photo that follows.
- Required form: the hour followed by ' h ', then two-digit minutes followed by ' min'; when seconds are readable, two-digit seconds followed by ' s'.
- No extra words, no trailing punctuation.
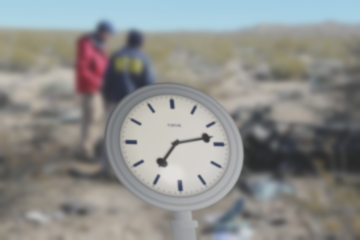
7 h 13 min
